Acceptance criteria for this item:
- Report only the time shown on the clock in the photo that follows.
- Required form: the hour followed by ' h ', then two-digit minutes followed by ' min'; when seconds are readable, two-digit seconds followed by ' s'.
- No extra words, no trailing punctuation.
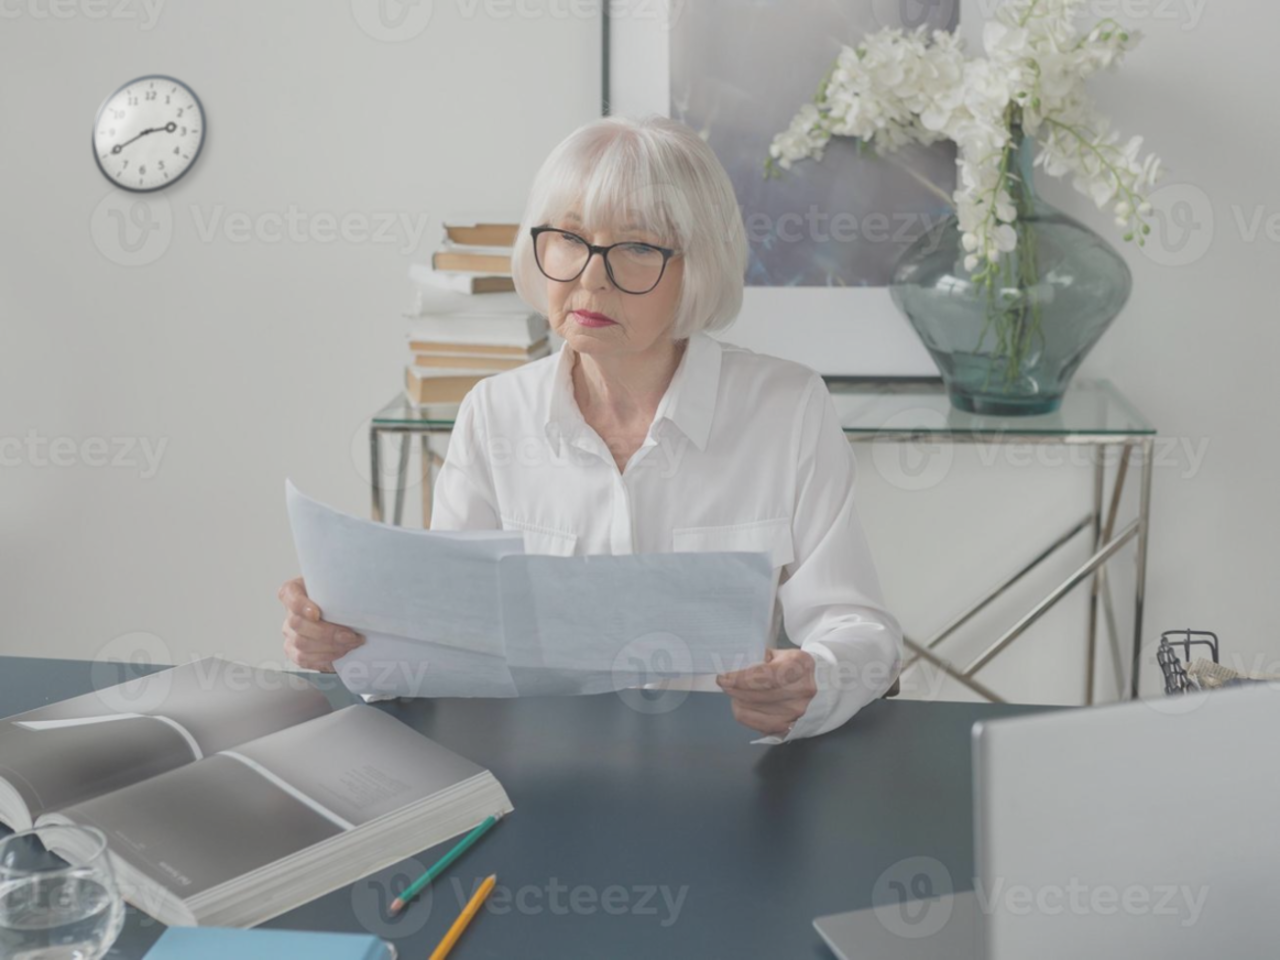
2 h 40 min
